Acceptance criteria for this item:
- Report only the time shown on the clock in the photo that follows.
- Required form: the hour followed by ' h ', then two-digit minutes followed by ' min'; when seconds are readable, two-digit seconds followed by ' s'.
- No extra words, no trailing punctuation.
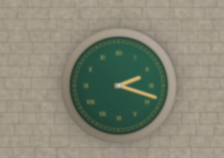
2 h 18 min
